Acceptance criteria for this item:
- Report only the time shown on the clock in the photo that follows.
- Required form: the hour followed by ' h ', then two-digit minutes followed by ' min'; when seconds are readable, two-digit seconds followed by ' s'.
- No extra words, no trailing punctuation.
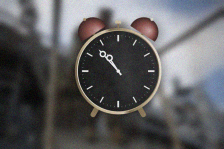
10 h 53 min
